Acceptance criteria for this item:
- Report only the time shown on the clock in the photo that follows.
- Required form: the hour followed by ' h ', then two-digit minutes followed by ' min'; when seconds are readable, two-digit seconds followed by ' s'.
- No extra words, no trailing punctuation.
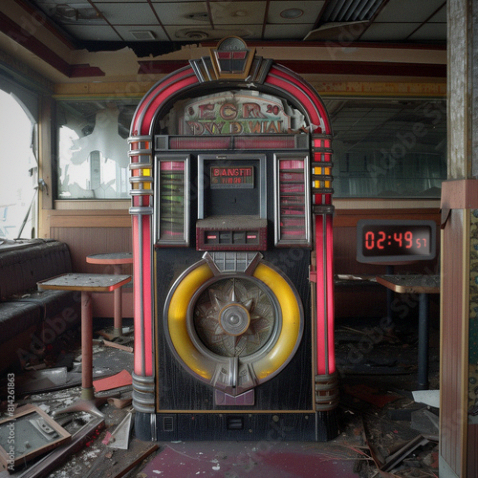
2 h 49 min 57 s
